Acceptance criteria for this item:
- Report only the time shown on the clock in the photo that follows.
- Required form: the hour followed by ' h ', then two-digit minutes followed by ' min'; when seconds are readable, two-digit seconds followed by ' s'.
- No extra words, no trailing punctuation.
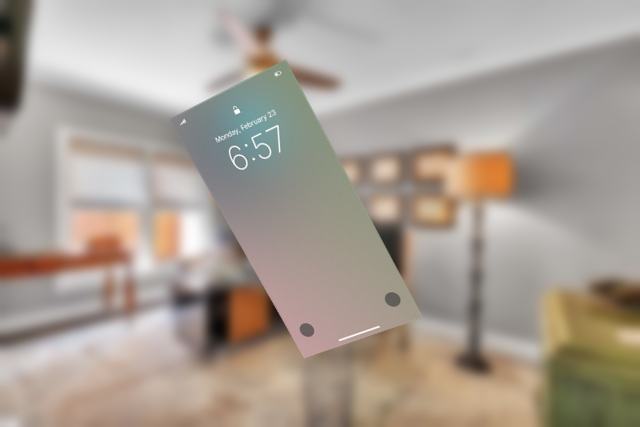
6 h 57 min
